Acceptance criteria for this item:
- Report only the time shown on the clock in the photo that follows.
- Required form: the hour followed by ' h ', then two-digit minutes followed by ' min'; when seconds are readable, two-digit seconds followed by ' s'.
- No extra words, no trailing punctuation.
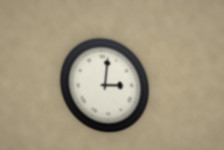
3 h 02 min
